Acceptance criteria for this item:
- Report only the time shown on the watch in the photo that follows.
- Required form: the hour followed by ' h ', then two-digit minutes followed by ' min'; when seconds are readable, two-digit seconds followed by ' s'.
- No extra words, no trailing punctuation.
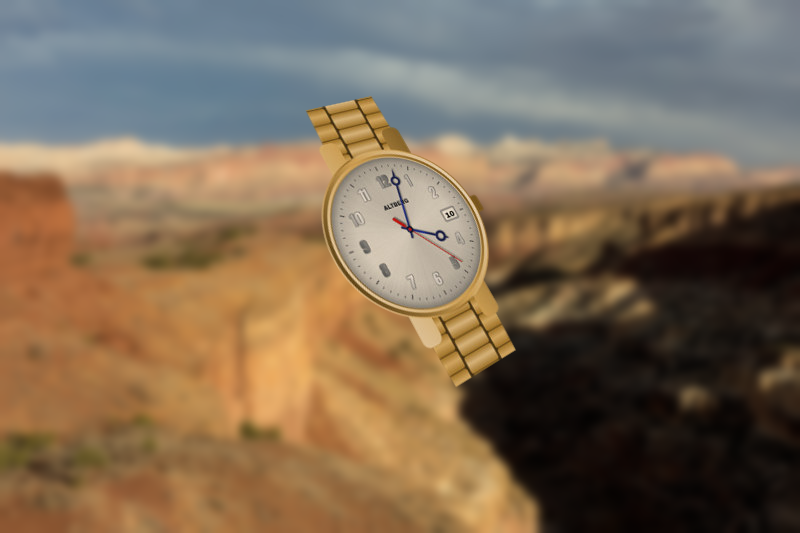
4 h 02 min 24 s
